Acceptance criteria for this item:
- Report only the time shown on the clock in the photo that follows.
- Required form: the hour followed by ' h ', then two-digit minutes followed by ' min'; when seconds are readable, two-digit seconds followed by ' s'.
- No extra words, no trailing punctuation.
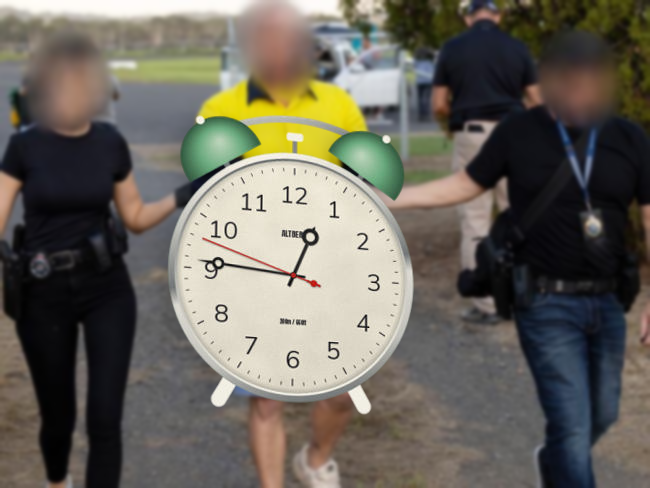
12 h 45 min 48 s
